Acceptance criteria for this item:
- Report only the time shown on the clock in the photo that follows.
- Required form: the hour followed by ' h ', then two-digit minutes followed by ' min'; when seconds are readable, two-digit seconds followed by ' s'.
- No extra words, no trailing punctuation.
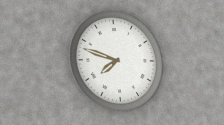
7 h 48 min
